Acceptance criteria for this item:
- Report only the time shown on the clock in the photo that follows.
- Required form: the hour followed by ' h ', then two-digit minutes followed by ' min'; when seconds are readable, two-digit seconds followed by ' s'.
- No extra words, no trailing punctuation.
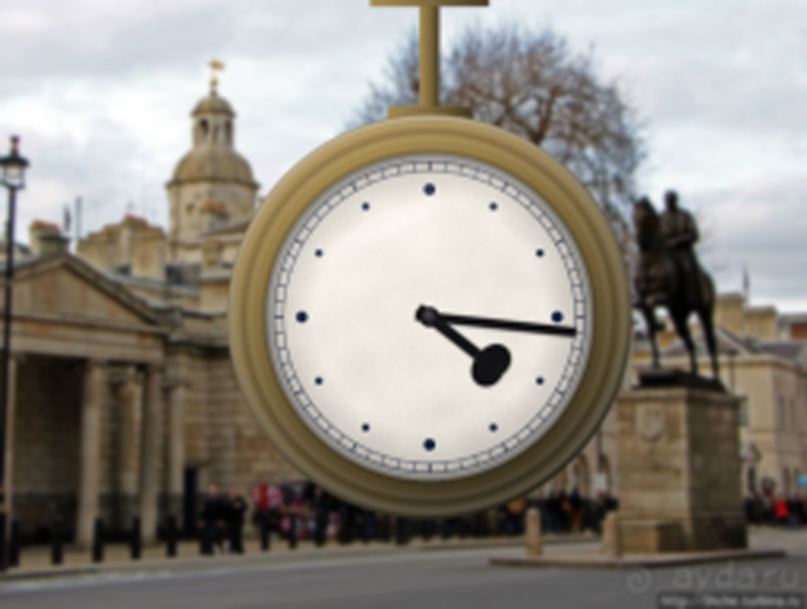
4 h 16 min
